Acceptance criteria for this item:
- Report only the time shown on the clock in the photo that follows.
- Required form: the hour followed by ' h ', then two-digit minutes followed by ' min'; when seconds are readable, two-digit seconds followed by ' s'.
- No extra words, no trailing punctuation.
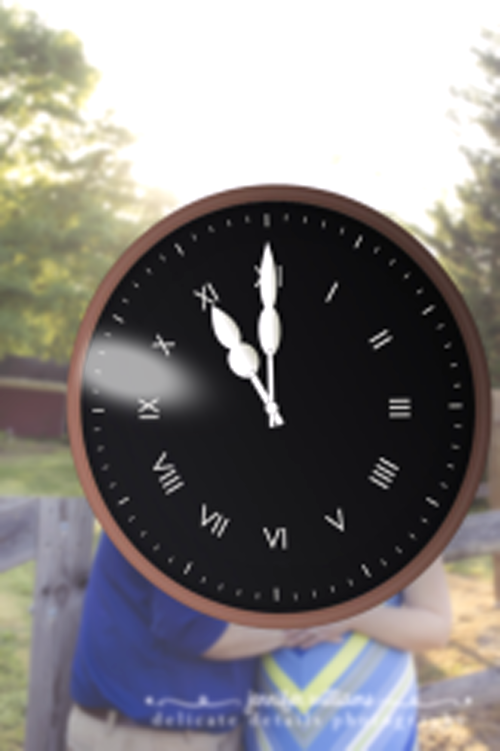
11 h 00 min
